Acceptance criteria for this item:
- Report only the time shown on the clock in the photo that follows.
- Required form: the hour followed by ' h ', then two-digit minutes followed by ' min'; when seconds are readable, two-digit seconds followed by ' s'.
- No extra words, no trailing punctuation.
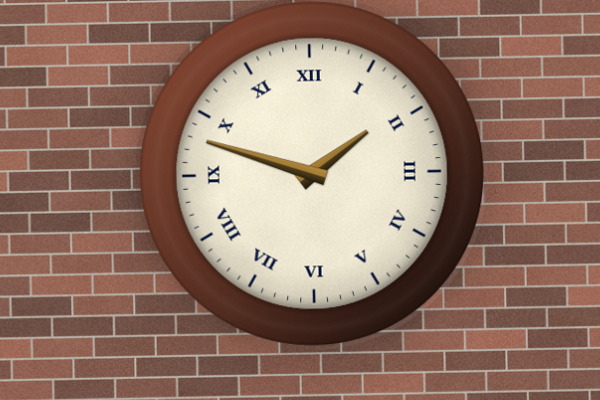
1 h 48 min
